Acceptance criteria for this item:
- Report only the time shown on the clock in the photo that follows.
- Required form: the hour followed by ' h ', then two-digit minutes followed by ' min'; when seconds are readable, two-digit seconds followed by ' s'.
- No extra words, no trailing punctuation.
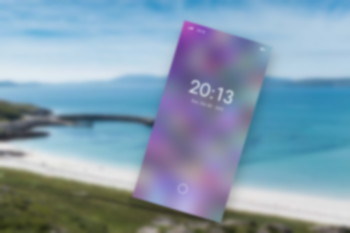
20 h 13 min
